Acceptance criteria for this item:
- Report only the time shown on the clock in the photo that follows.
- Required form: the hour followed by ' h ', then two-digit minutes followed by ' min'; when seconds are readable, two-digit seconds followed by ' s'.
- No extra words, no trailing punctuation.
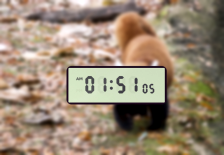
1 h 51 min 05 s
